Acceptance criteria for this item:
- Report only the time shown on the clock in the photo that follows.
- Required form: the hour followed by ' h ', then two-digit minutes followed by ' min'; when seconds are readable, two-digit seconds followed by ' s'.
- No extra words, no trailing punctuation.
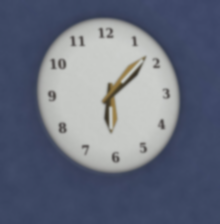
6 h 08 min
